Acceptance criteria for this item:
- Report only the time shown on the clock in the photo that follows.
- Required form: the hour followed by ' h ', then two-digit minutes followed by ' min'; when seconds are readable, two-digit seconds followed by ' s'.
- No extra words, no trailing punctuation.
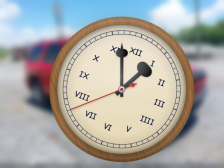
12 h 56 min 38 s
